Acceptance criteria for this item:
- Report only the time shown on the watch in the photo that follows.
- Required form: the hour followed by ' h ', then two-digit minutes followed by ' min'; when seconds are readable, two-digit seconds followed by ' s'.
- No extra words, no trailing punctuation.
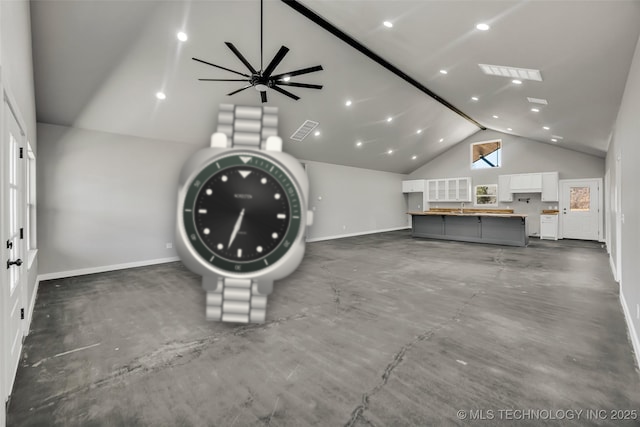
6 h 33 min
